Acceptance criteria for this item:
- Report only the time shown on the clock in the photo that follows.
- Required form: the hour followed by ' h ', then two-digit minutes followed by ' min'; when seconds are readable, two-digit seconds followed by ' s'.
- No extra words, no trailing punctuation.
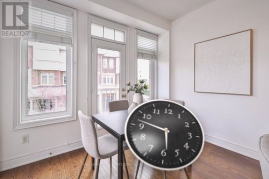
5 h 47 min
